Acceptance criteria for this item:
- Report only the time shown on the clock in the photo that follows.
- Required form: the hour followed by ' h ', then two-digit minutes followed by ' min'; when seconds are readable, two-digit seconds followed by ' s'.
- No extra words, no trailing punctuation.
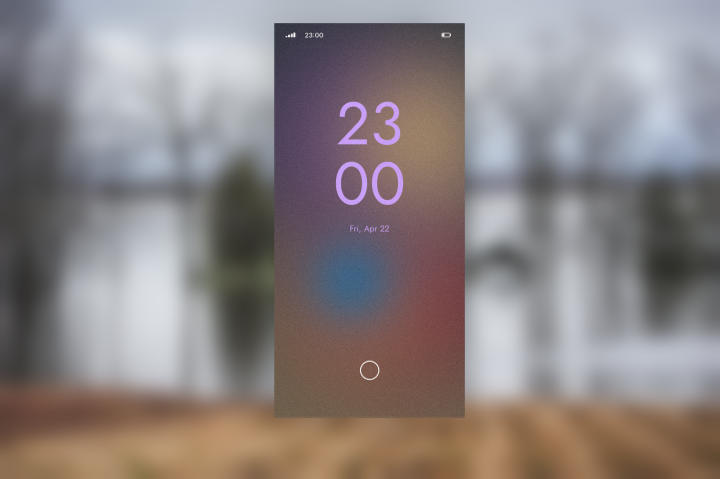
23 h 00 min
